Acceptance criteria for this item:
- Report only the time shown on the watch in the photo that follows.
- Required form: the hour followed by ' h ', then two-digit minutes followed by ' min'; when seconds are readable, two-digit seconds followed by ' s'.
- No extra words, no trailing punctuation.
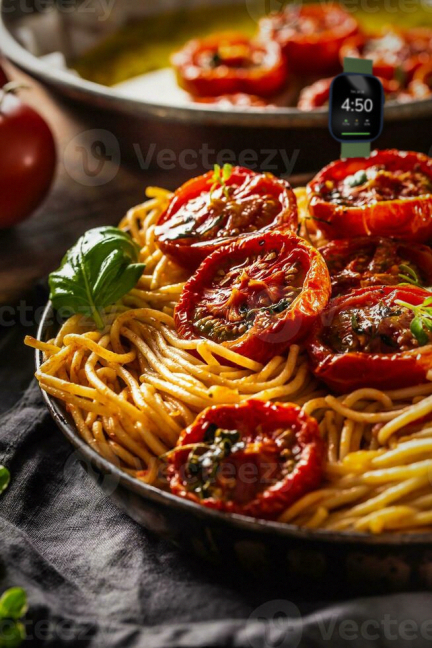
4 h 50 min
